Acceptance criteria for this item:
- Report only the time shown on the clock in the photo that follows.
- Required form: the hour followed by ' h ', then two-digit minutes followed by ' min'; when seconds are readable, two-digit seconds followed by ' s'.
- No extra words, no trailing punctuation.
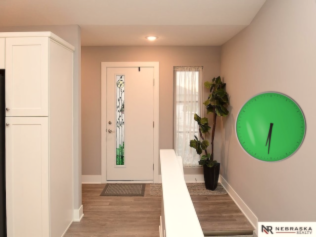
6 h 31 min
